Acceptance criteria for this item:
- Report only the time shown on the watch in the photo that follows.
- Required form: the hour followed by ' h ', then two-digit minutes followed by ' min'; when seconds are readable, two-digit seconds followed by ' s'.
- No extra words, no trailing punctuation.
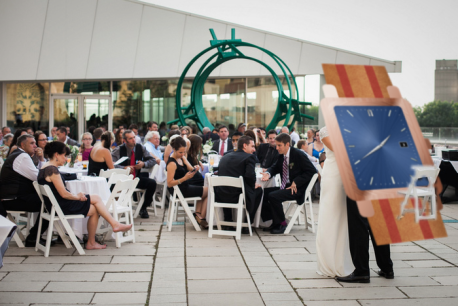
1 h 40 min
